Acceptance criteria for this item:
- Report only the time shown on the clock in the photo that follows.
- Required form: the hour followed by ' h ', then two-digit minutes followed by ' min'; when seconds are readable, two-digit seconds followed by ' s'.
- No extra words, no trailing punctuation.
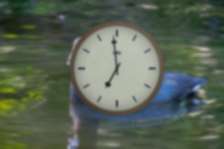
6 h 59 min
